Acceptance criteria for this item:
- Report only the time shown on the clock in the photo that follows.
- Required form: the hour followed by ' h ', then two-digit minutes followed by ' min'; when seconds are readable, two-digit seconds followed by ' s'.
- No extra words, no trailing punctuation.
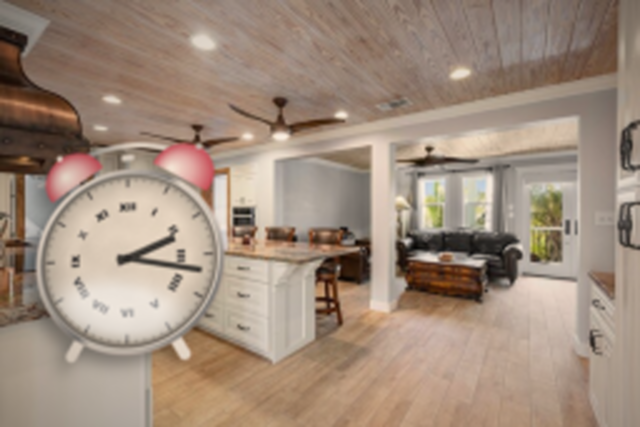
2 h 17 min
